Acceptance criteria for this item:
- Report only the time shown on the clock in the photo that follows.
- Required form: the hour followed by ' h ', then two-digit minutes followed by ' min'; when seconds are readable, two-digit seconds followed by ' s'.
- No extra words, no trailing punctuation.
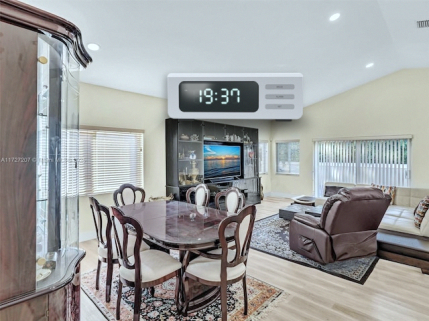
19 h 37 min
